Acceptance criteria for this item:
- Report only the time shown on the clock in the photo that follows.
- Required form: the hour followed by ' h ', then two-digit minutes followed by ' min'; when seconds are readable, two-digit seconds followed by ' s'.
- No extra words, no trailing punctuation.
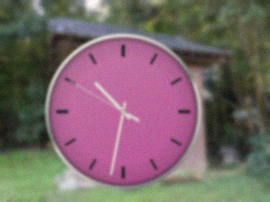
10 h 31 min 50 s
